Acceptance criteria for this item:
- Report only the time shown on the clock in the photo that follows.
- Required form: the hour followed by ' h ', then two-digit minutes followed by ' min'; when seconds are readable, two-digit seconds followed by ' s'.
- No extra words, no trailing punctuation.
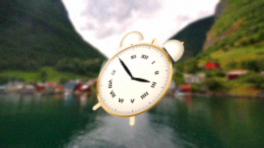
2 h 50 min
